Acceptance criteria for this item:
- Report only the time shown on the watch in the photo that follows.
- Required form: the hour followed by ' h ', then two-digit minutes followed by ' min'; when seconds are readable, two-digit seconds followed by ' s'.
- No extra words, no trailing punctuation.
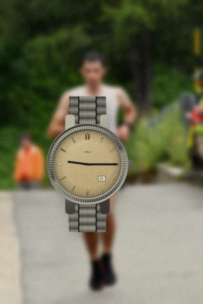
9 h 15 min
